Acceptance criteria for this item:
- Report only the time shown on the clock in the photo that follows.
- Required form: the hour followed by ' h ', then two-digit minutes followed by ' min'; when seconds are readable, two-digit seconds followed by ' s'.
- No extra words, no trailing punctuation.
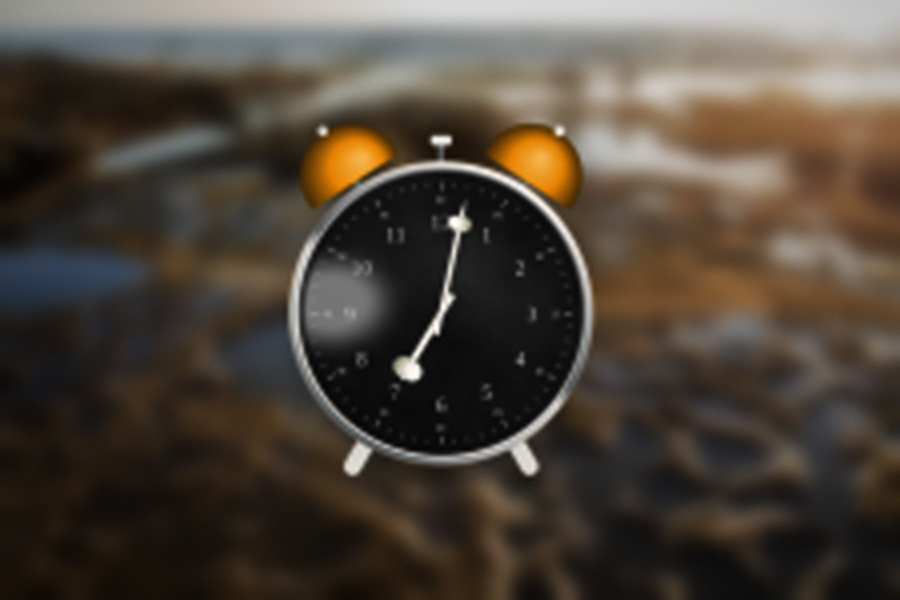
7 h 02 min
